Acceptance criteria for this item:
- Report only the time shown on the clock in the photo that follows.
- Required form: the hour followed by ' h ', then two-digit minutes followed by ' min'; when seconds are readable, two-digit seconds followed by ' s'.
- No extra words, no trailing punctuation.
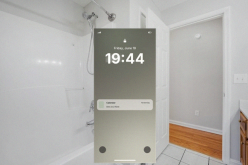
19 h 44 min
